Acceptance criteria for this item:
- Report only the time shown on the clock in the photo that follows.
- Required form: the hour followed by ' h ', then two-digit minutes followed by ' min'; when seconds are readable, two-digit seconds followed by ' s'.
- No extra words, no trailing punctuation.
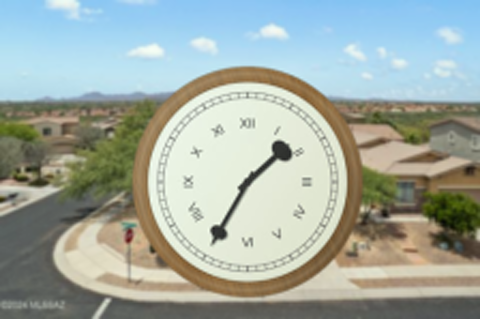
1 h 35 min
